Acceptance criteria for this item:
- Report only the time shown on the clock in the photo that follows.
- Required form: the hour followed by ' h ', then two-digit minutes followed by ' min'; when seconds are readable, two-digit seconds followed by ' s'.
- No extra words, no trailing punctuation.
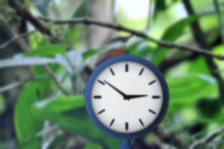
2 h 51 min
